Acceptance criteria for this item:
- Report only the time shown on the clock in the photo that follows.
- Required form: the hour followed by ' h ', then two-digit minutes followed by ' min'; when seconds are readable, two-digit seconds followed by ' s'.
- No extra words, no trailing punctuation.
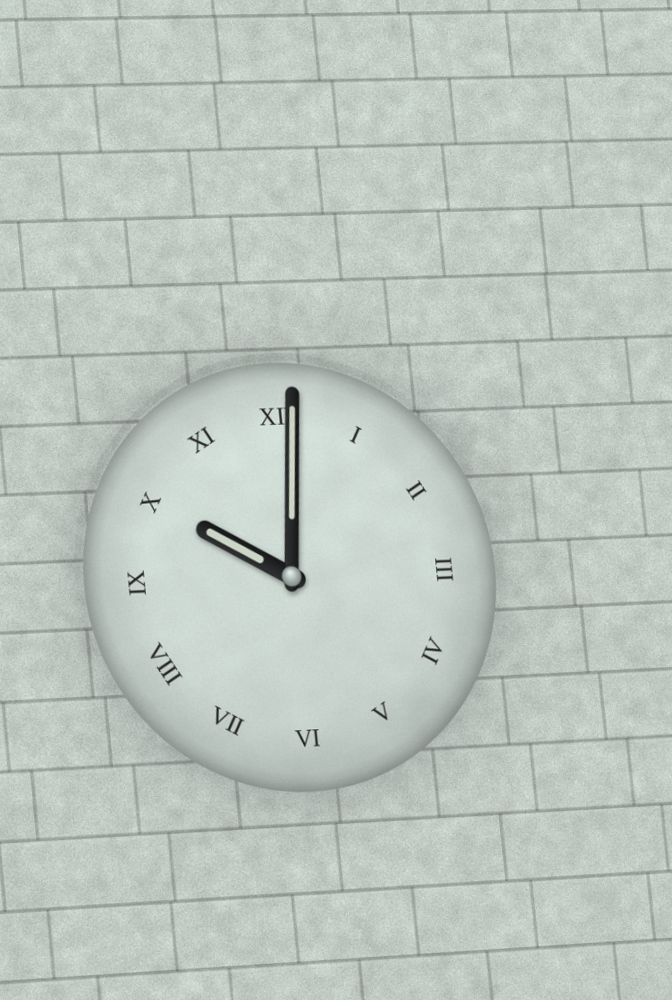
10 h 01 min
